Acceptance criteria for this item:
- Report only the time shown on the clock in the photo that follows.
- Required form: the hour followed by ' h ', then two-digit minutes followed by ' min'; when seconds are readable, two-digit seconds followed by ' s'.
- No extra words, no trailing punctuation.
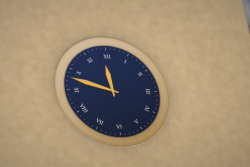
11 h 48 min
